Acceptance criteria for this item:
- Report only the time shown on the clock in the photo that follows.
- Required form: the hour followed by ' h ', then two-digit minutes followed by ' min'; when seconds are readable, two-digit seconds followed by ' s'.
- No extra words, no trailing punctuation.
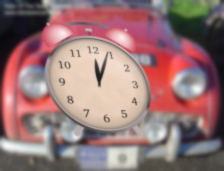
12 h 04 min
